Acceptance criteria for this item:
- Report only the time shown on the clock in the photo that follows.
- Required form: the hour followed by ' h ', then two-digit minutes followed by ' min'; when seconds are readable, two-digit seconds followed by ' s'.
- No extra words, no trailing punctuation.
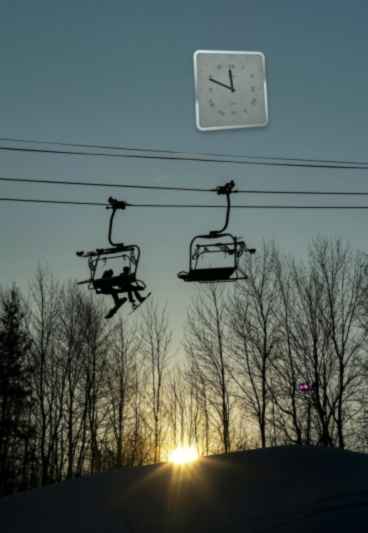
11 h 49 min
